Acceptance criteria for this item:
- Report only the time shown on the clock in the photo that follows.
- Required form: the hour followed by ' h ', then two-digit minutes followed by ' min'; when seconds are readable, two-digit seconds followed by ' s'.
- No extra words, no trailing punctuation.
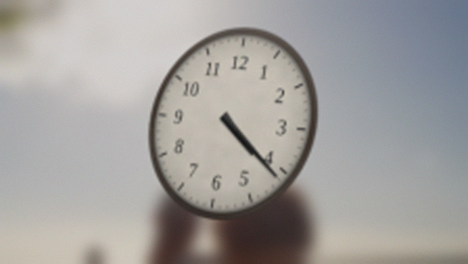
4 h 21 min
